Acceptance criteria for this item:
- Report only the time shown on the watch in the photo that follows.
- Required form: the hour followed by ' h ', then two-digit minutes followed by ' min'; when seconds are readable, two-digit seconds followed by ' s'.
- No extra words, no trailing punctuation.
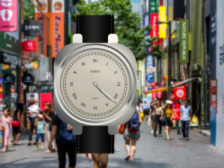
4 h 22 min
